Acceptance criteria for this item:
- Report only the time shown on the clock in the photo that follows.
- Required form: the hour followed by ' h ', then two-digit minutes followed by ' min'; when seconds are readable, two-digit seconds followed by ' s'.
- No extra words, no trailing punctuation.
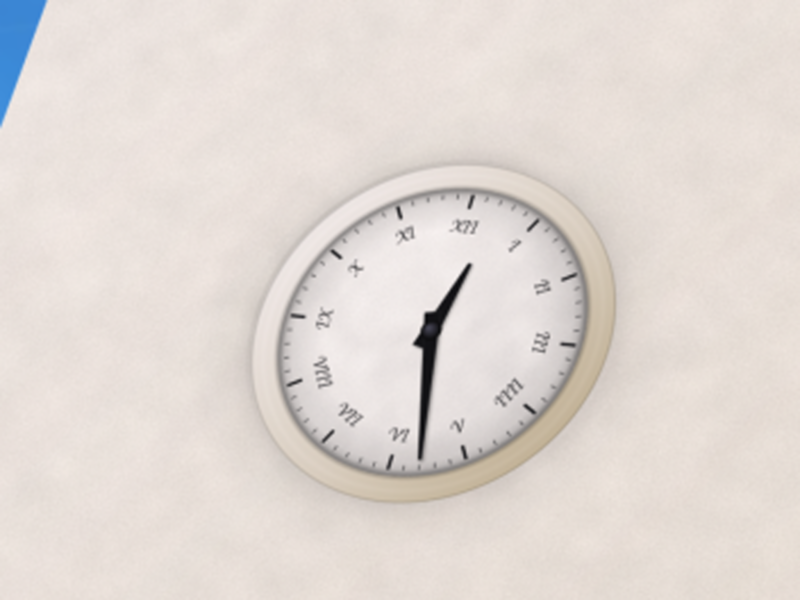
12 h 28 min
